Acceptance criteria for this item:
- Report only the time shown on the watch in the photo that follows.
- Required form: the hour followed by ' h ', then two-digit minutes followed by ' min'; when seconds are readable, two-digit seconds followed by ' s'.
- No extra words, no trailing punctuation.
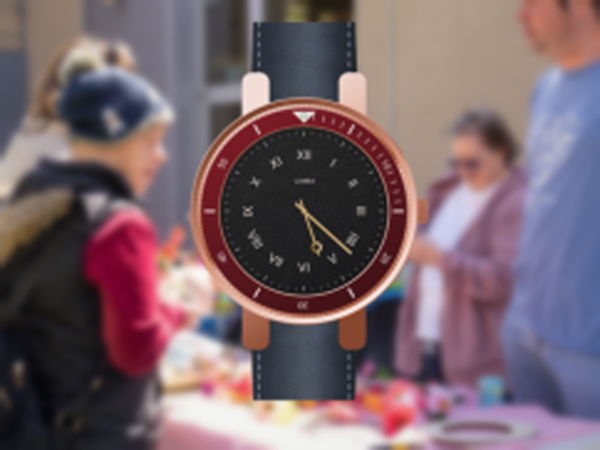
5 h 22 min
